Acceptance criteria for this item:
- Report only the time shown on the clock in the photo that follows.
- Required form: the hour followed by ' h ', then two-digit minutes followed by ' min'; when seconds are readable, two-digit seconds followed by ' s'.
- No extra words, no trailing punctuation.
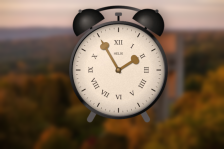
1 h 55 min
